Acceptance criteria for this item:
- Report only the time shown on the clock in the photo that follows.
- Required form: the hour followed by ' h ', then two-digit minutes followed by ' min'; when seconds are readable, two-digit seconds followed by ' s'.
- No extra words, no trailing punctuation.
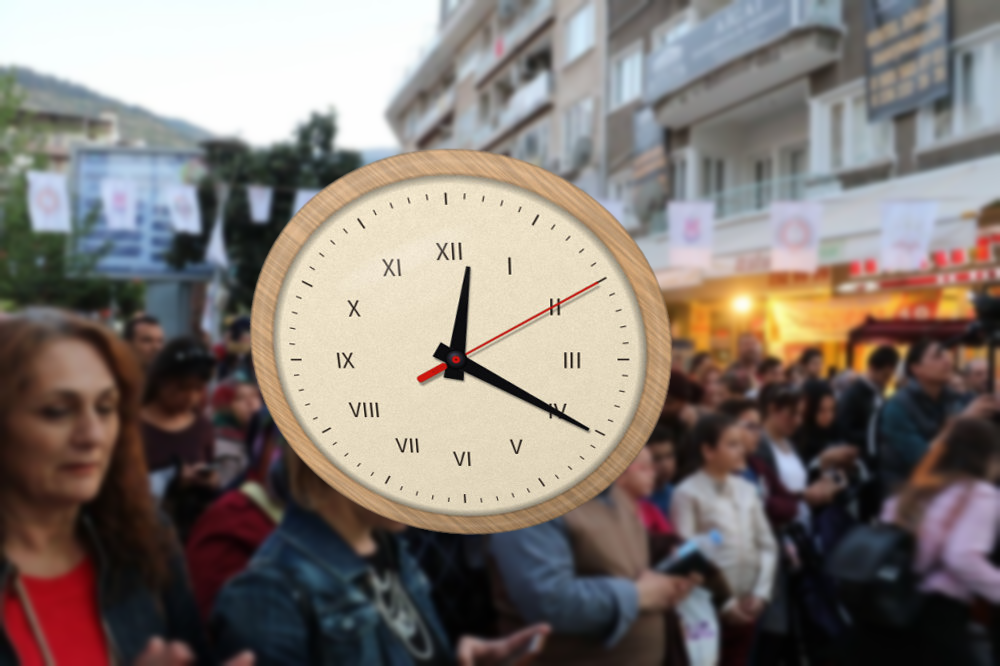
12 h 20 min 10 s
